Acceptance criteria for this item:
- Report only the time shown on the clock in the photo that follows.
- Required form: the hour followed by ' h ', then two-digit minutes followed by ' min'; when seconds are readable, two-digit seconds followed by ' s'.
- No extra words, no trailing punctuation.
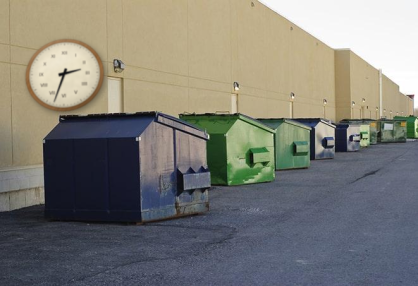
2 h 33 min
